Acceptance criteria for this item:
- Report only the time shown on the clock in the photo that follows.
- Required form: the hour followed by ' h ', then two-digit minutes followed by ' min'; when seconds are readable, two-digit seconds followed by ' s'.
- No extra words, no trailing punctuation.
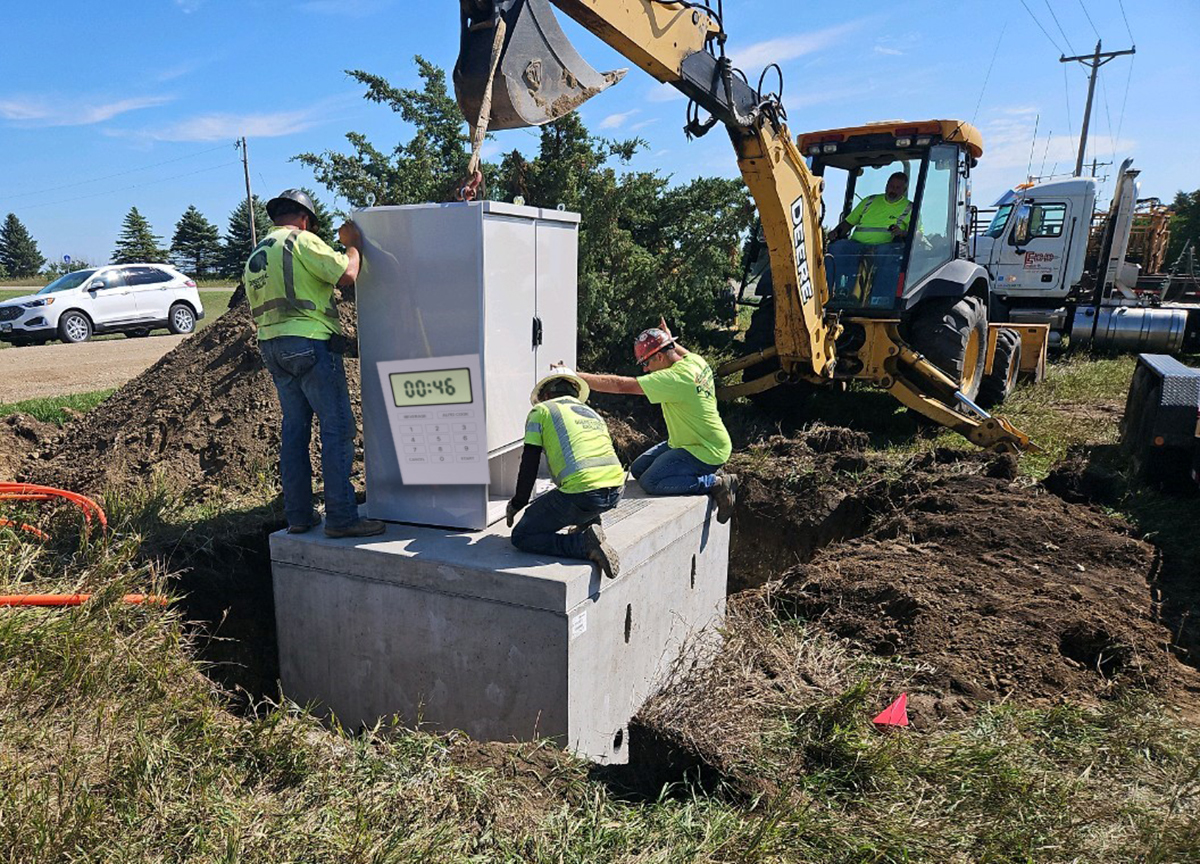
0 h 46 min
